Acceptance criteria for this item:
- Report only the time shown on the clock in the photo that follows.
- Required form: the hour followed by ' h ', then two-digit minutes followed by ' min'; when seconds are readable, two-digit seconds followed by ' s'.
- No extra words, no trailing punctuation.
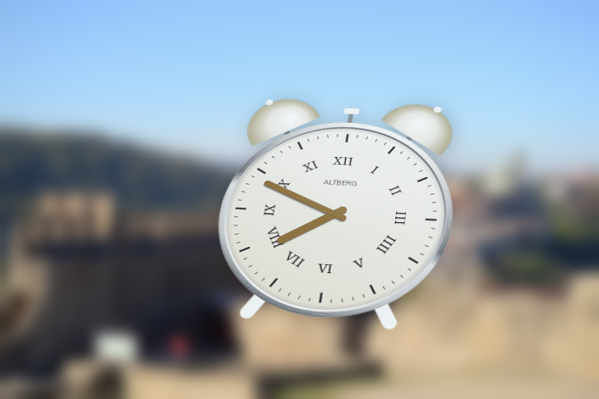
7 h 49 min
